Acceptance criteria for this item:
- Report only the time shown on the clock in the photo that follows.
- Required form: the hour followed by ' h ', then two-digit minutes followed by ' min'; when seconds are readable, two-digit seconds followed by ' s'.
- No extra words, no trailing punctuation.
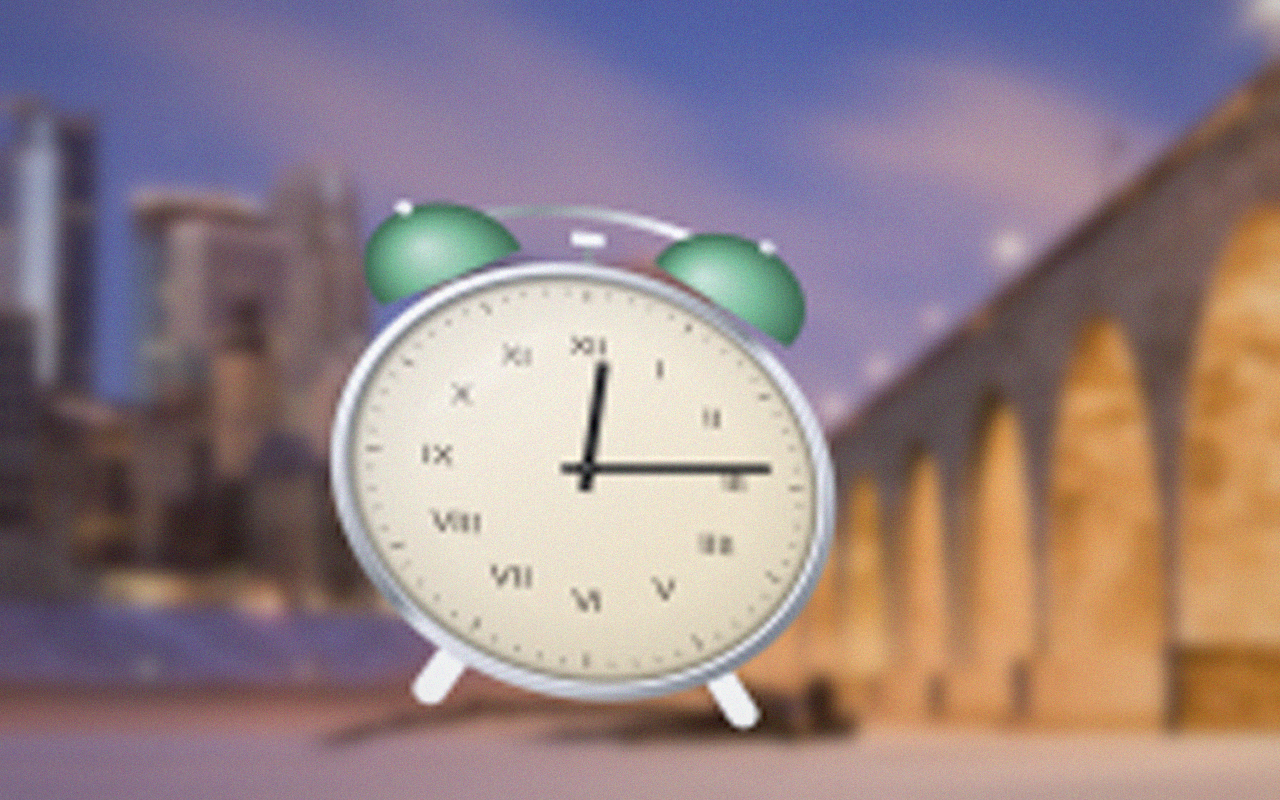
12 h 14 min
